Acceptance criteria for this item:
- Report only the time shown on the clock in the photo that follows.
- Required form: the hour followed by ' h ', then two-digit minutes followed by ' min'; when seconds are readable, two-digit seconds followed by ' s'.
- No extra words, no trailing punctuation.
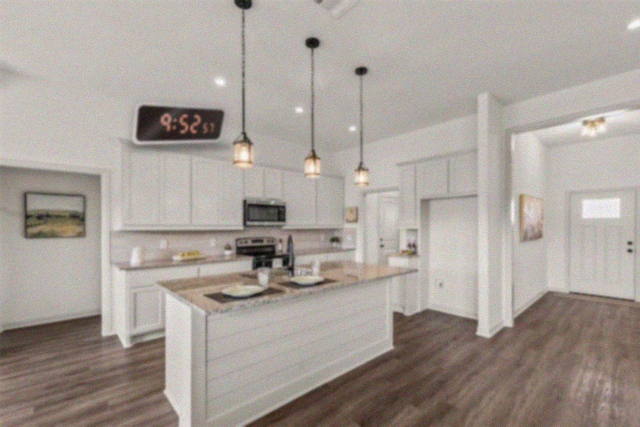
9 h 52 min
